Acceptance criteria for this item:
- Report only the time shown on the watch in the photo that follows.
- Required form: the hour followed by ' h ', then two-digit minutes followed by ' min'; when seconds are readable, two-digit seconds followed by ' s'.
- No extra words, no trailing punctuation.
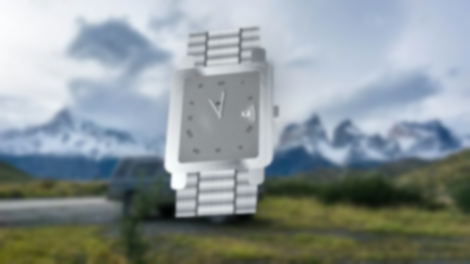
11 h 01 min
